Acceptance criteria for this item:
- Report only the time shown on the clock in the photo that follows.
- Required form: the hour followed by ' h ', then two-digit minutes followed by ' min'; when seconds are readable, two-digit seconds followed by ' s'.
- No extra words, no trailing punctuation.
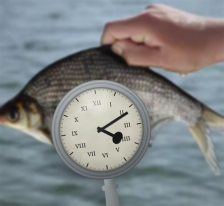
4 h 11 min
